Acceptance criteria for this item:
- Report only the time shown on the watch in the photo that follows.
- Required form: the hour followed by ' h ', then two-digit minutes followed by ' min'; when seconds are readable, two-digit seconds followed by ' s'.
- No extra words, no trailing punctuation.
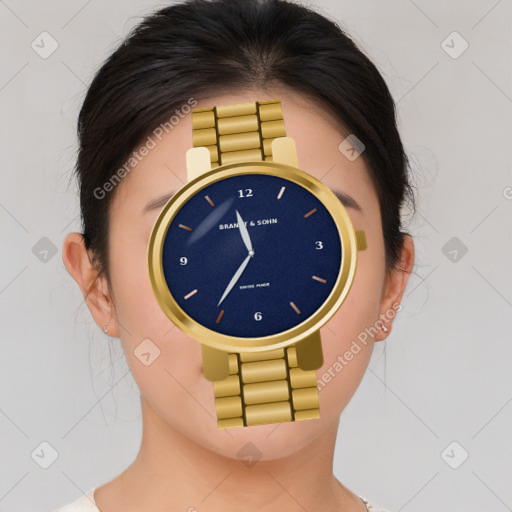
11 h 36 min
